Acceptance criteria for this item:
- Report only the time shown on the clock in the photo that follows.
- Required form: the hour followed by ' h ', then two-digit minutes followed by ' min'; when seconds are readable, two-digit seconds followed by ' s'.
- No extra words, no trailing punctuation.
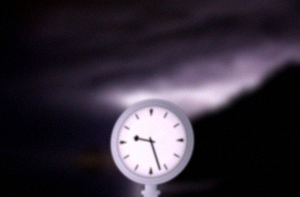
9 h 27 min
